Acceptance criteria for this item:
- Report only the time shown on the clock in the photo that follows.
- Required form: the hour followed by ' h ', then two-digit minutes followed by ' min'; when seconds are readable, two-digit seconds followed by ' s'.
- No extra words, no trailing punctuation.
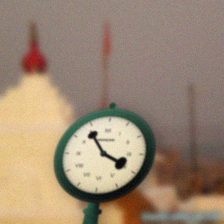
3 h 54 min
